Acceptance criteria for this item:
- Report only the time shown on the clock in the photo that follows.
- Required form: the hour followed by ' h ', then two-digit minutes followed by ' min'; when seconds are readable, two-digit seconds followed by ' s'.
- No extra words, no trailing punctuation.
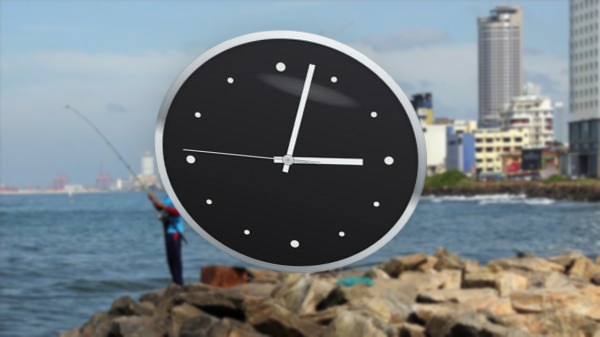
3 h 02 min 46 s
